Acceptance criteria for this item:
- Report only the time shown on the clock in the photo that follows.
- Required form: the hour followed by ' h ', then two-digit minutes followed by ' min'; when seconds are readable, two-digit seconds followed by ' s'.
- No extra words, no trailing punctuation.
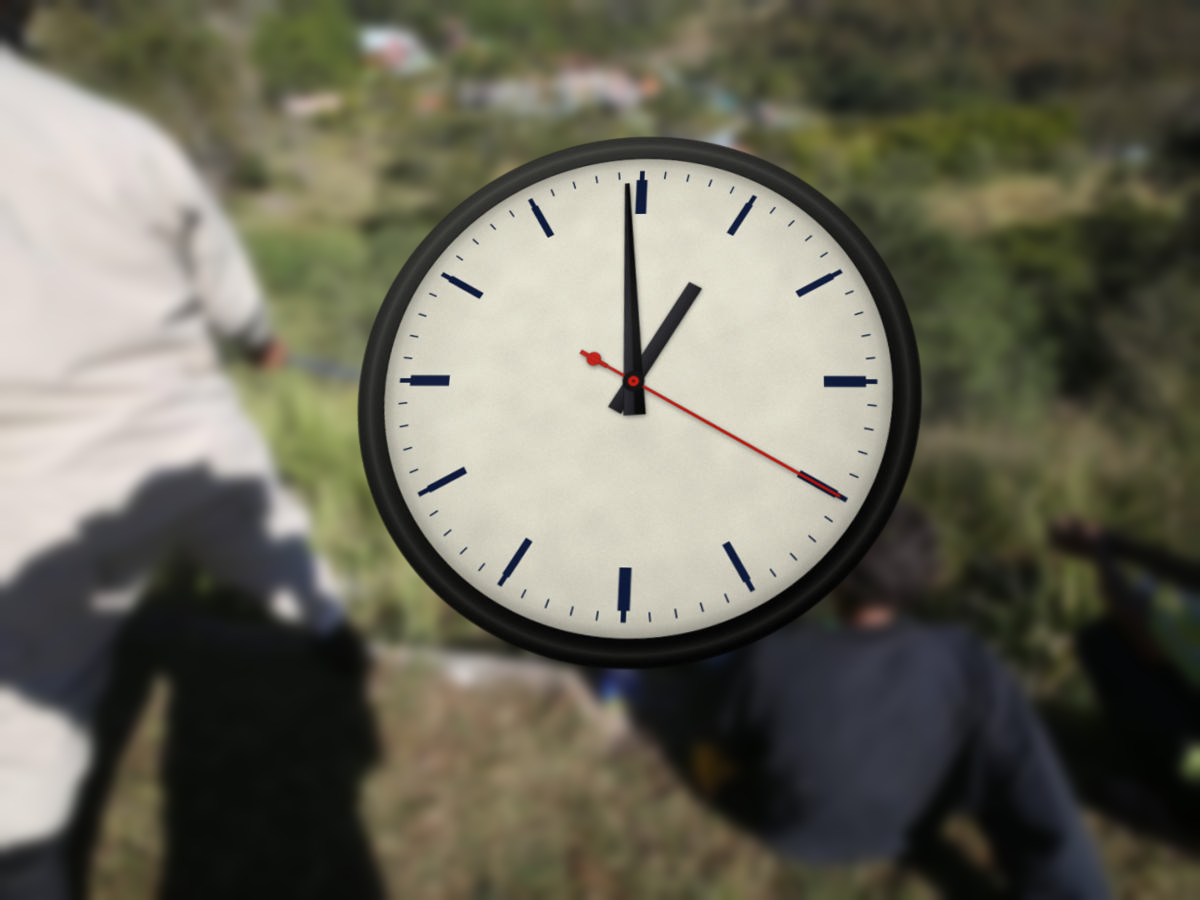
12 h 59 min 20 s
